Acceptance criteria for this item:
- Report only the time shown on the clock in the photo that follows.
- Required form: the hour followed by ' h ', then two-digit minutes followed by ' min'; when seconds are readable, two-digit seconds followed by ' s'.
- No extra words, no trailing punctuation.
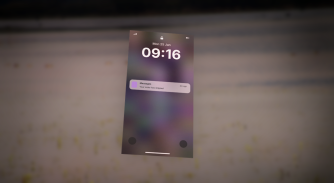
9 h 16 min
